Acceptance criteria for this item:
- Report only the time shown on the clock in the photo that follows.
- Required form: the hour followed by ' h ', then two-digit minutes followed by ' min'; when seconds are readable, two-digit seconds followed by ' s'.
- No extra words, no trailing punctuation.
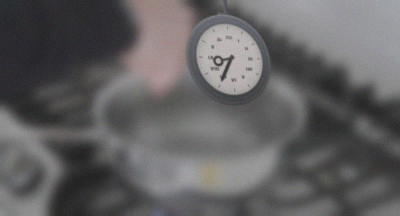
8 h 35 min
